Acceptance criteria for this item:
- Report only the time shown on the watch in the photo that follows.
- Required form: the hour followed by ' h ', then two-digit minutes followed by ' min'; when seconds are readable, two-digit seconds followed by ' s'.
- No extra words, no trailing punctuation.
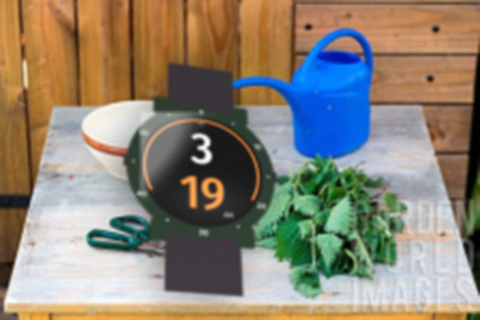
3 h 19 min
